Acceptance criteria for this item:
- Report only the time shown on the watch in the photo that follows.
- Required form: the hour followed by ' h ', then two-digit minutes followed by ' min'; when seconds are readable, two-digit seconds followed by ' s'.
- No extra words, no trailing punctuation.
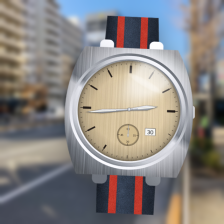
2 h 44 min
